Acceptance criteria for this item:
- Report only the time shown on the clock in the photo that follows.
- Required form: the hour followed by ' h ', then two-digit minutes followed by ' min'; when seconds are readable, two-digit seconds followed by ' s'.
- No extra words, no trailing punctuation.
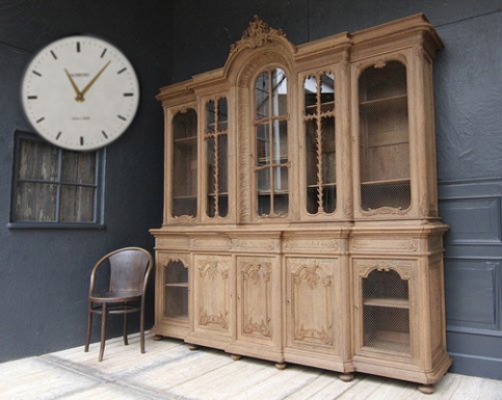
11 h 07 min
